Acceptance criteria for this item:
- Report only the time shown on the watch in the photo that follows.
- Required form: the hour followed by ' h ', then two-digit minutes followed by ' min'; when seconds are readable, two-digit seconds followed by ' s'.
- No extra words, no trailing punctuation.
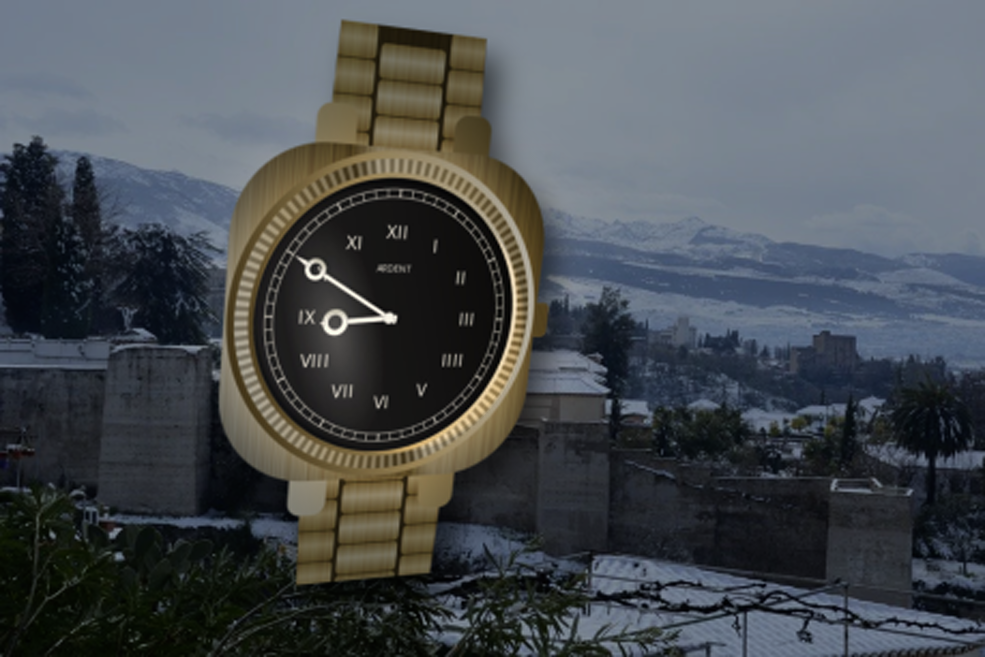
8 h 50 min
